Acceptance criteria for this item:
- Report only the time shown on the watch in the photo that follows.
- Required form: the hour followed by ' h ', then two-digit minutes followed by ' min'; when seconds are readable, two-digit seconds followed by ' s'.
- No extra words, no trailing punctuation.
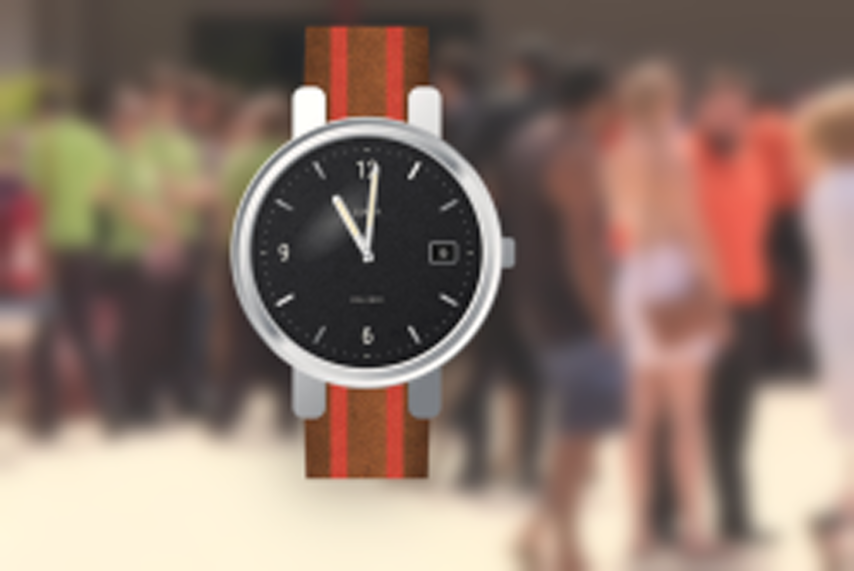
11 h 01 min
